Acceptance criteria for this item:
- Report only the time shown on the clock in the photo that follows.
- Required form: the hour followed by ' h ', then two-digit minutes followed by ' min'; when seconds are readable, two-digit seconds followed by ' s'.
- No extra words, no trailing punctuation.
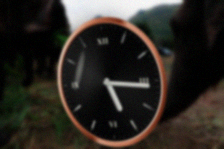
5 h 16 min
